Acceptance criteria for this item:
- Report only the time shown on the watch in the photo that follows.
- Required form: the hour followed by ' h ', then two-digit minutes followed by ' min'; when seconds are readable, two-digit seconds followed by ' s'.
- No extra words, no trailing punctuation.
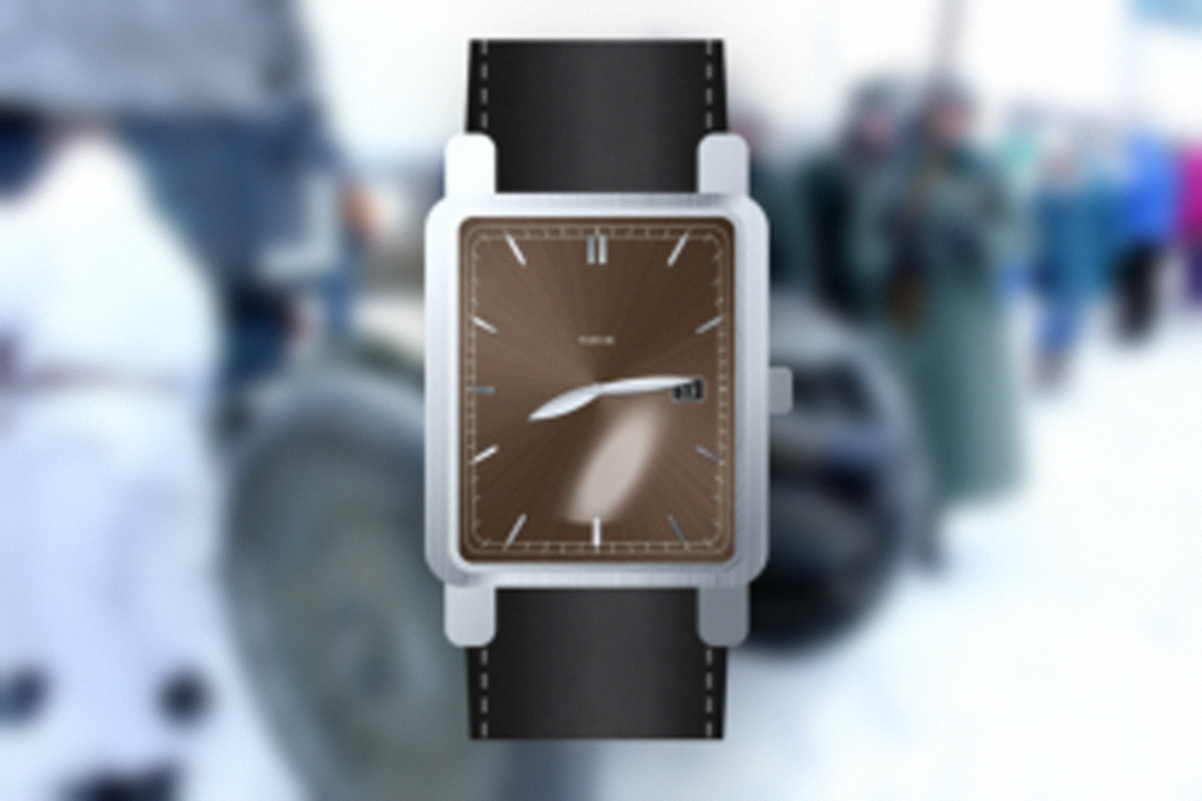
8 h 14 min
